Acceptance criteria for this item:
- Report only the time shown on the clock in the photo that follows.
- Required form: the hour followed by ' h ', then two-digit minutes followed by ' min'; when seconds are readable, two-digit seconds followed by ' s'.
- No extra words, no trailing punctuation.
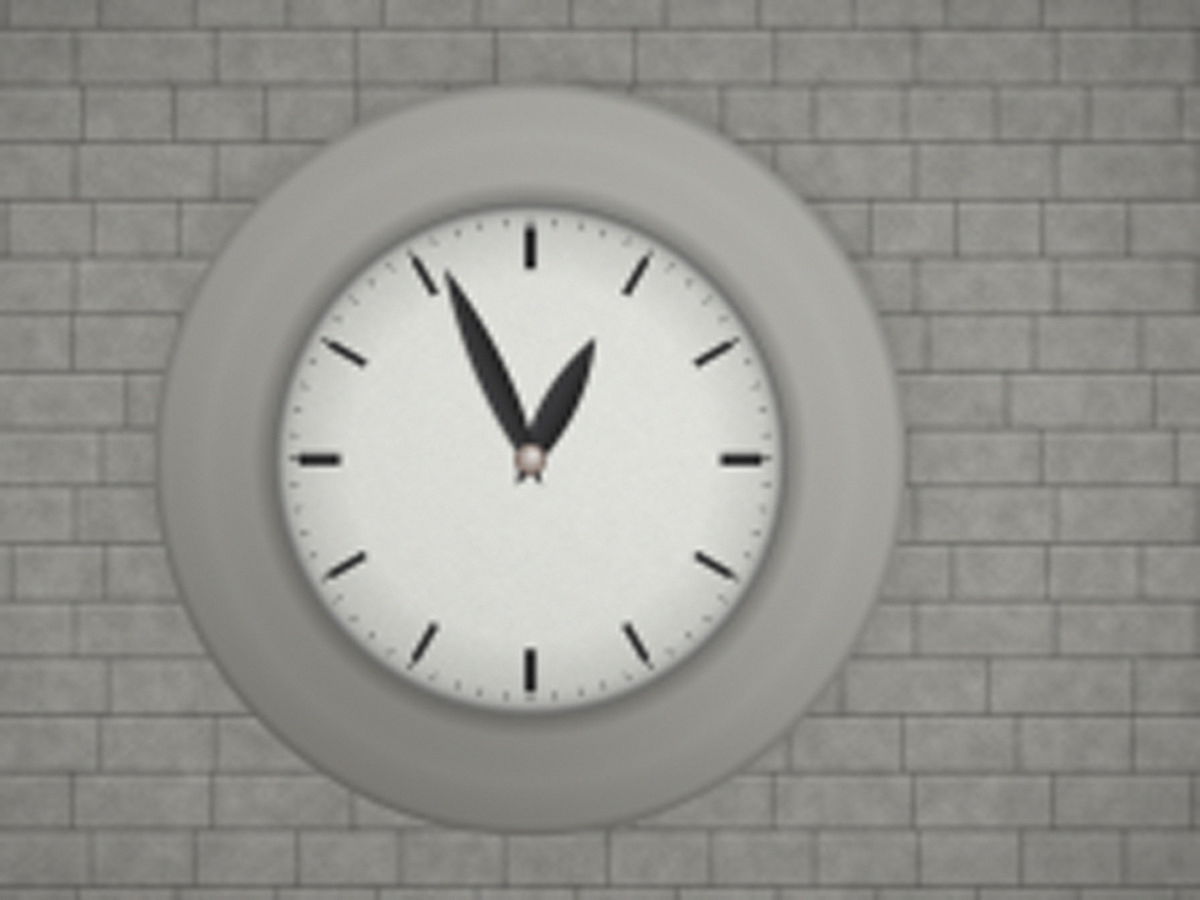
12 h 56 min
